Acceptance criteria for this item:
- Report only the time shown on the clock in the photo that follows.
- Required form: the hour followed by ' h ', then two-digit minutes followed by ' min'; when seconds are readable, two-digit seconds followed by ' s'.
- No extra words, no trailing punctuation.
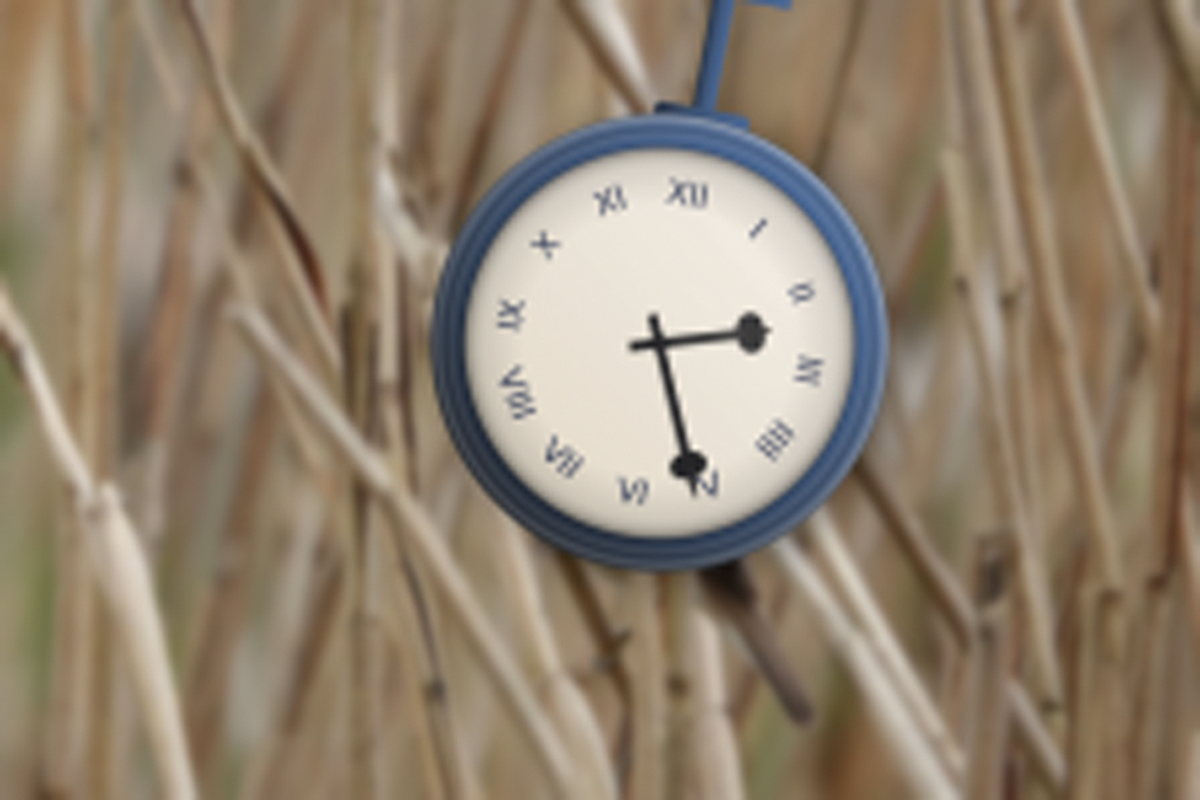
2 h 26 min
